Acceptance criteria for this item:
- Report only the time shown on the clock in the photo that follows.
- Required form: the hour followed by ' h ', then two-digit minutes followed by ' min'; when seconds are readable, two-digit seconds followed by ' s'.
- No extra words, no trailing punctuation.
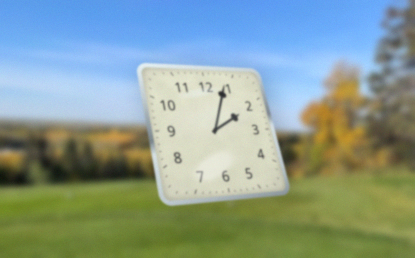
2 h 04 min
